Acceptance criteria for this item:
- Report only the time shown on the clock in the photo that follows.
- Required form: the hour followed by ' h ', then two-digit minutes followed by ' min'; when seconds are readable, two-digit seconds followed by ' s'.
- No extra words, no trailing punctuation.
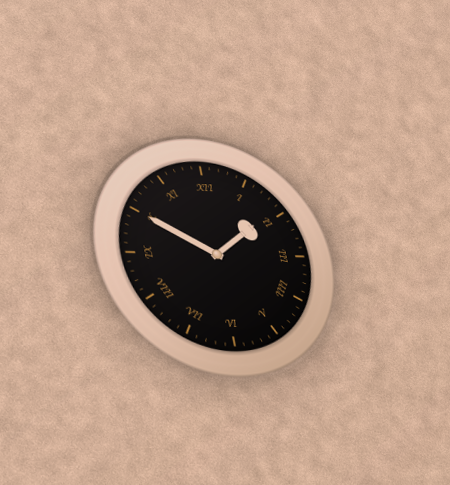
1 h 50 min
